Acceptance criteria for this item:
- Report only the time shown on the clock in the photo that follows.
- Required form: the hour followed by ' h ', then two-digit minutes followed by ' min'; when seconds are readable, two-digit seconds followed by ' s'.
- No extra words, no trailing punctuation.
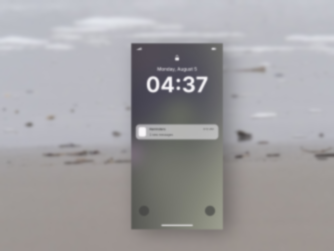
4 h 37 min
